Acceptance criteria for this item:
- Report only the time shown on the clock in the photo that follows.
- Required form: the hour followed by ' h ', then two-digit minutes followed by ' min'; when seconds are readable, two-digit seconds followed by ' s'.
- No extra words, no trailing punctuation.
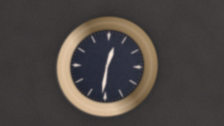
12 h 31 min
